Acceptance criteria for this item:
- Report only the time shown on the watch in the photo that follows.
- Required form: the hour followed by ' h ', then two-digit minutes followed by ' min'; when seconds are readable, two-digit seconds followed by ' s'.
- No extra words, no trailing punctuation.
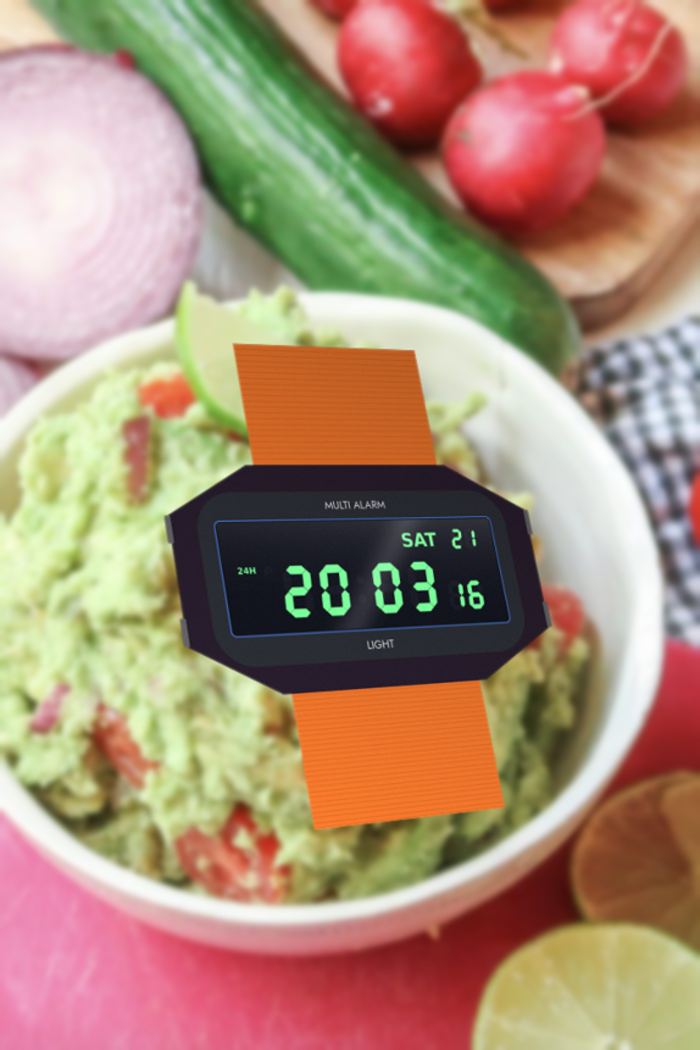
20 h 03 min 16 s
